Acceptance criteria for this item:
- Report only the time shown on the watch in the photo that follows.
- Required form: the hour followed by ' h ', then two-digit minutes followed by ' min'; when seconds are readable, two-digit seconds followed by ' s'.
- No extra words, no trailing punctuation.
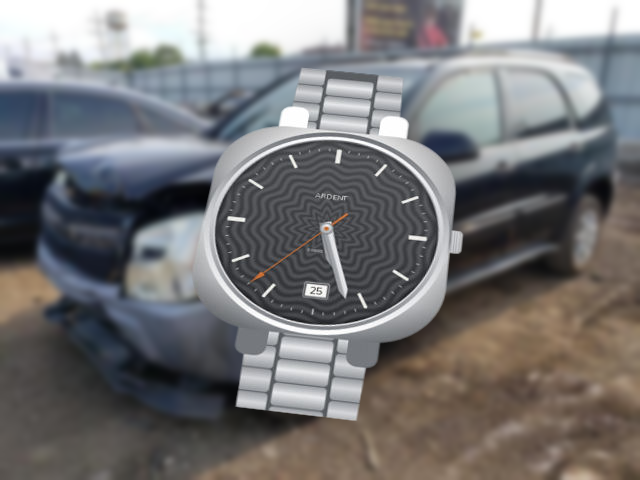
5 h 26 min 37 s
